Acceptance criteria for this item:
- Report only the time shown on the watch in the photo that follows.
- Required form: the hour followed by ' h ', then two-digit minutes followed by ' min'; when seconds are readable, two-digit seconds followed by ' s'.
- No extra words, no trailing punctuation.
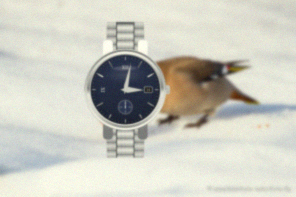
3 h 02 min
